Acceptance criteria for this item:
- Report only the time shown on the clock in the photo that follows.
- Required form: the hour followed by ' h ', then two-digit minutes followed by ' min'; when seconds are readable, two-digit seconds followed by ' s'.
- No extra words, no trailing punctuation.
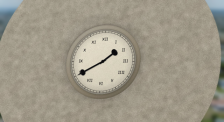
1 h 40 min
